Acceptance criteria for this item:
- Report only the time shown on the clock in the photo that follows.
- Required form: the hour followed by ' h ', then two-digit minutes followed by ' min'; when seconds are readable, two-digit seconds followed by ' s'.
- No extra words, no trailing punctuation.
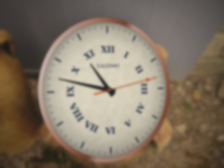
10 h 47 min 13 s
